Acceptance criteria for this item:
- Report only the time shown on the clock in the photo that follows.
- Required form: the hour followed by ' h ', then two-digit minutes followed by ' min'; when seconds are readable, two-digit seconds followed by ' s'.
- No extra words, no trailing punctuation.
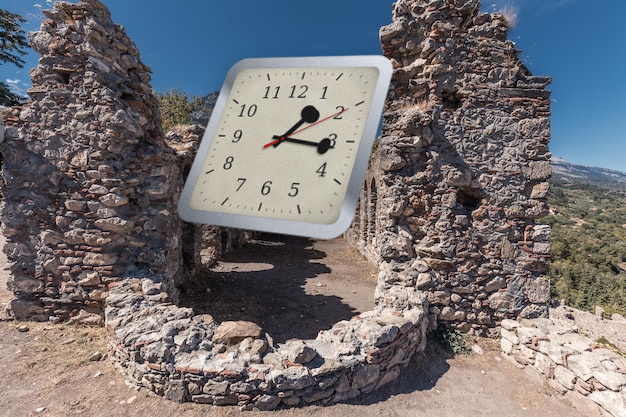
1 h 16 min 10 s
